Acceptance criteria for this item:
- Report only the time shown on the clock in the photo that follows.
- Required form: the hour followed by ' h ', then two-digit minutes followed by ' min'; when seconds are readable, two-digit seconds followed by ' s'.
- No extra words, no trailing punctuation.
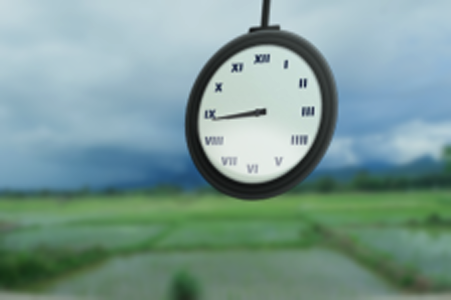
8 h 44 min
